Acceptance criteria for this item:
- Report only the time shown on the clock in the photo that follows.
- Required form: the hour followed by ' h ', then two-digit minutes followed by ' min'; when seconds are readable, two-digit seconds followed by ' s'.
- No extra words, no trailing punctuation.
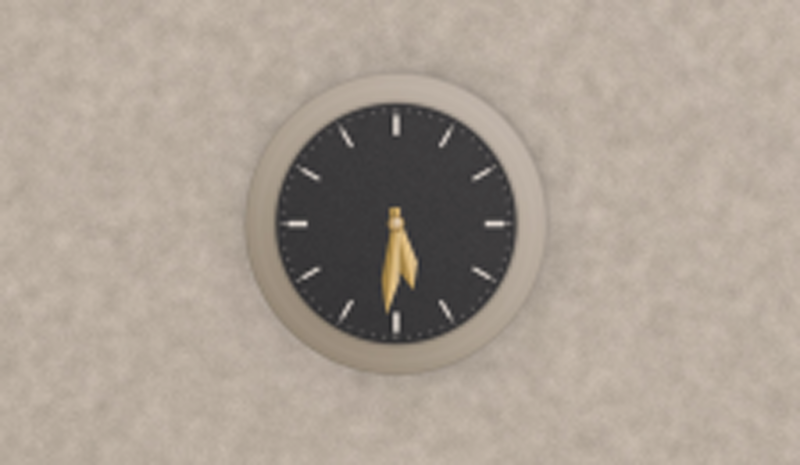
5 h 31 min
